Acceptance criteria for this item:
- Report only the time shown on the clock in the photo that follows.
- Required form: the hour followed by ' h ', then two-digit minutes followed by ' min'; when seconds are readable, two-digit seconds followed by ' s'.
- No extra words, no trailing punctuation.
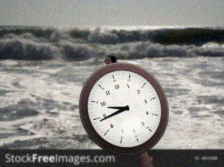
9 h 44 min
